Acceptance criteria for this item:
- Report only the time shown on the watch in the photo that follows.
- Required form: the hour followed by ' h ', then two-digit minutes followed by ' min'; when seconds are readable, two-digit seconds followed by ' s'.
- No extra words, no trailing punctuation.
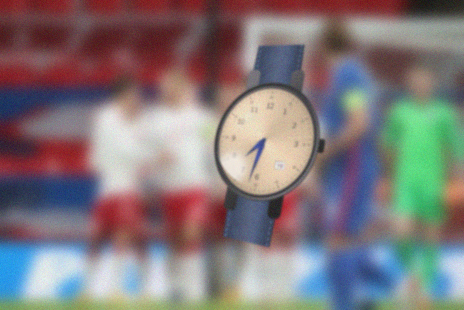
7 h 32 min
